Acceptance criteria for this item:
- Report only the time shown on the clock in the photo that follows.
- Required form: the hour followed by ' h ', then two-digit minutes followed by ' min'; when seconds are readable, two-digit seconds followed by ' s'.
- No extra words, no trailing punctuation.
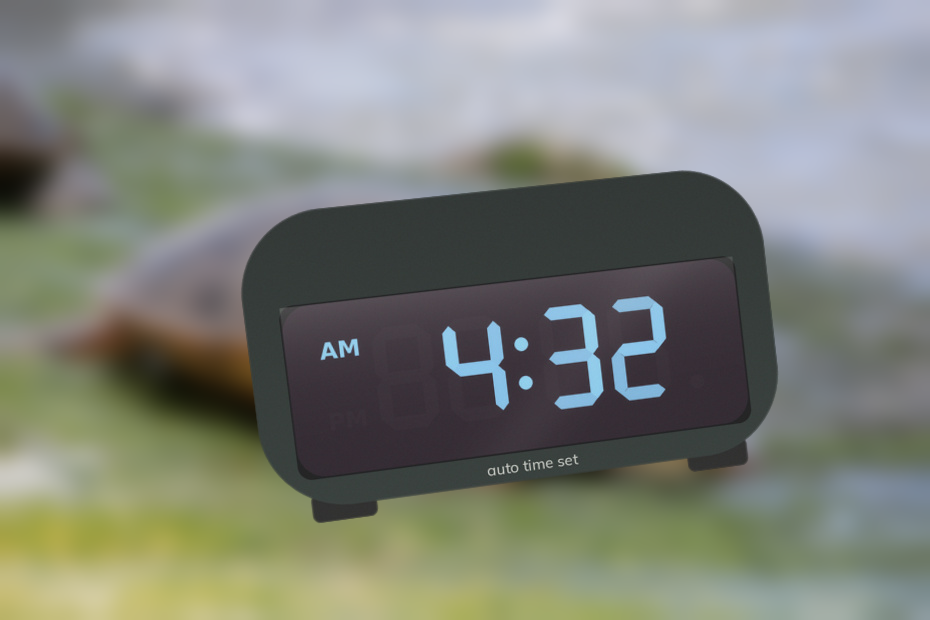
4 h 32 min
